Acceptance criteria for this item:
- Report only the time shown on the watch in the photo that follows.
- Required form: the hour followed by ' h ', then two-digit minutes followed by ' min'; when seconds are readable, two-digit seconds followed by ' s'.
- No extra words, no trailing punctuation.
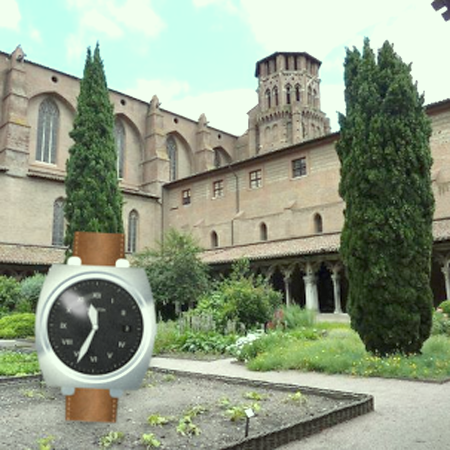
11 h 34 min
